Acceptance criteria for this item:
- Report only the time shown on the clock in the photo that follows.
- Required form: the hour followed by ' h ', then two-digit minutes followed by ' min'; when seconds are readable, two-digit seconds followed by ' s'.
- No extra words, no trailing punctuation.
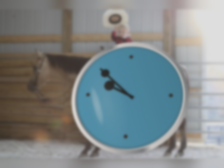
9 h 52 min
